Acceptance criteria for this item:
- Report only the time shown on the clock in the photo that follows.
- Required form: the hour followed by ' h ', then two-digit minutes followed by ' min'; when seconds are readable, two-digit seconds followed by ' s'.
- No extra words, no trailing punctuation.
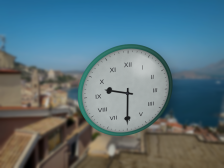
9 h 30 min
